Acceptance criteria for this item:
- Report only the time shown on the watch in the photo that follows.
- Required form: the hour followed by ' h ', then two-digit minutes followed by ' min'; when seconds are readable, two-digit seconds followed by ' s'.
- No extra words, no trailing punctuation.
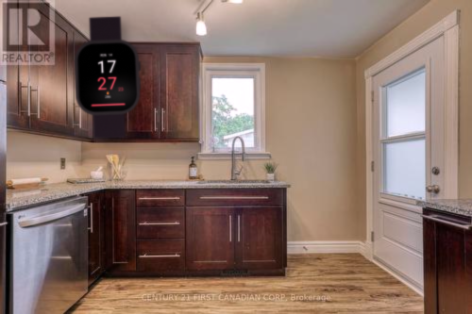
17 h 27 min
